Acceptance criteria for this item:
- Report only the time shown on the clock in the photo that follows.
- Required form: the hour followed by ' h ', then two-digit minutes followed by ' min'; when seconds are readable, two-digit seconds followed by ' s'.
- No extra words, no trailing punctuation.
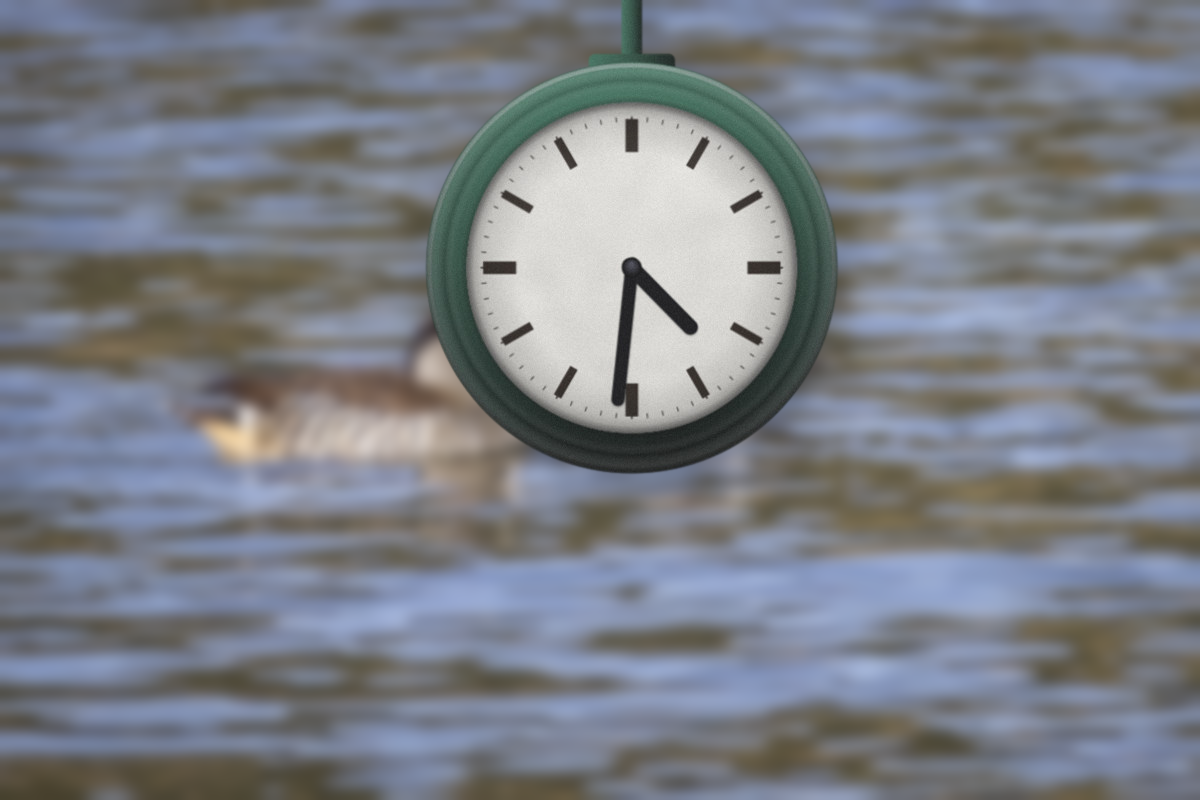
4 h 31 min
